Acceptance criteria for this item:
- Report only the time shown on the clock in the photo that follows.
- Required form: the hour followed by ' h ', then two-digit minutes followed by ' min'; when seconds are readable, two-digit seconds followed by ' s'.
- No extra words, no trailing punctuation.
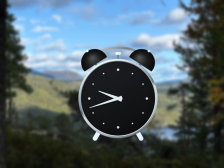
9 h 42 min
